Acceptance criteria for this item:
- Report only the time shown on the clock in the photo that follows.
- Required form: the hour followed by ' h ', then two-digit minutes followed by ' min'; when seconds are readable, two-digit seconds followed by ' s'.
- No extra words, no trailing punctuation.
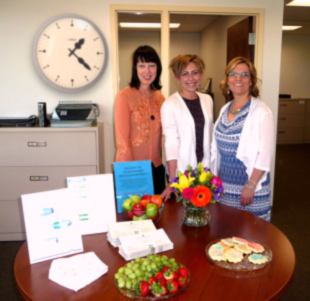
1 h 22 min
